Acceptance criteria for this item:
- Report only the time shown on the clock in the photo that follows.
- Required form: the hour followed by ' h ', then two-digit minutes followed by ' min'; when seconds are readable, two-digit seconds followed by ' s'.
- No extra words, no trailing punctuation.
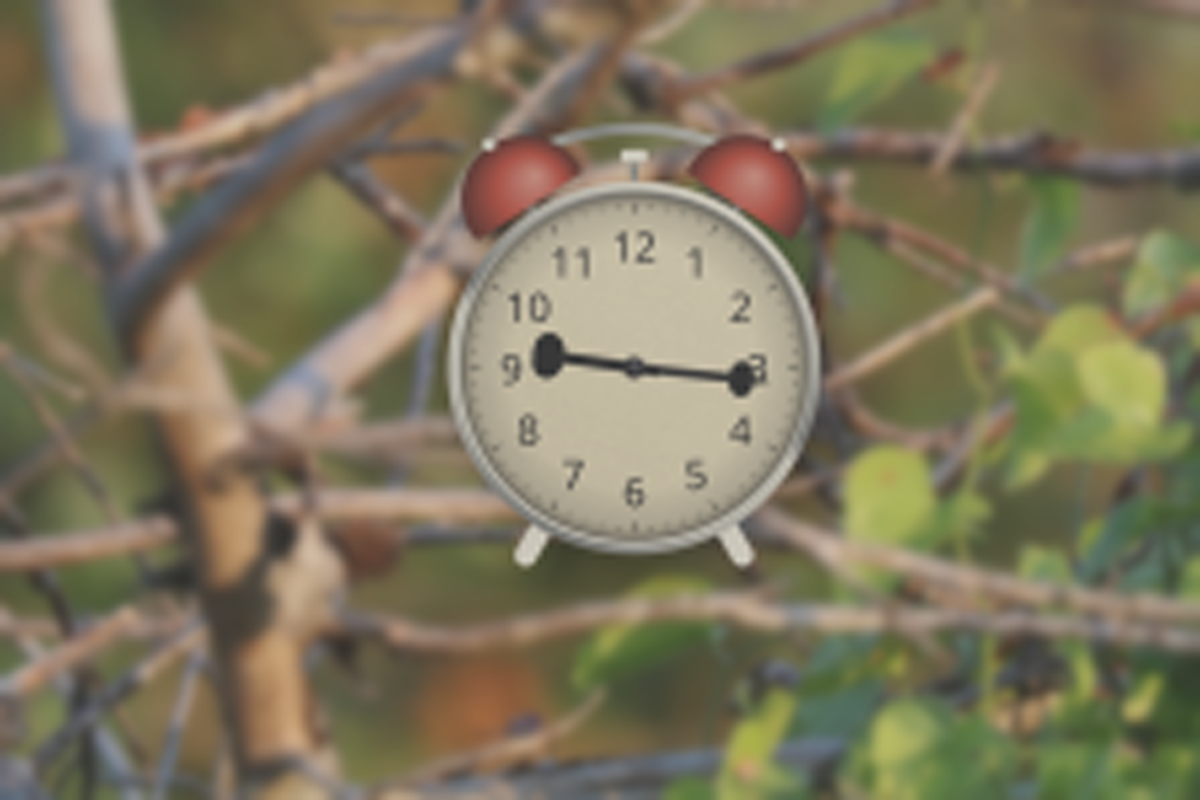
9 h 16 min
